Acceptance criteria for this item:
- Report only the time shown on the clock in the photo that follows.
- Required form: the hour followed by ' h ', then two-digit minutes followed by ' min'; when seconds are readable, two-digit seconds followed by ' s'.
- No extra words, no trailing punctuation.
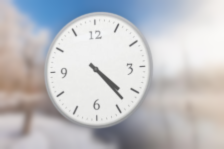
4 h 23 min
